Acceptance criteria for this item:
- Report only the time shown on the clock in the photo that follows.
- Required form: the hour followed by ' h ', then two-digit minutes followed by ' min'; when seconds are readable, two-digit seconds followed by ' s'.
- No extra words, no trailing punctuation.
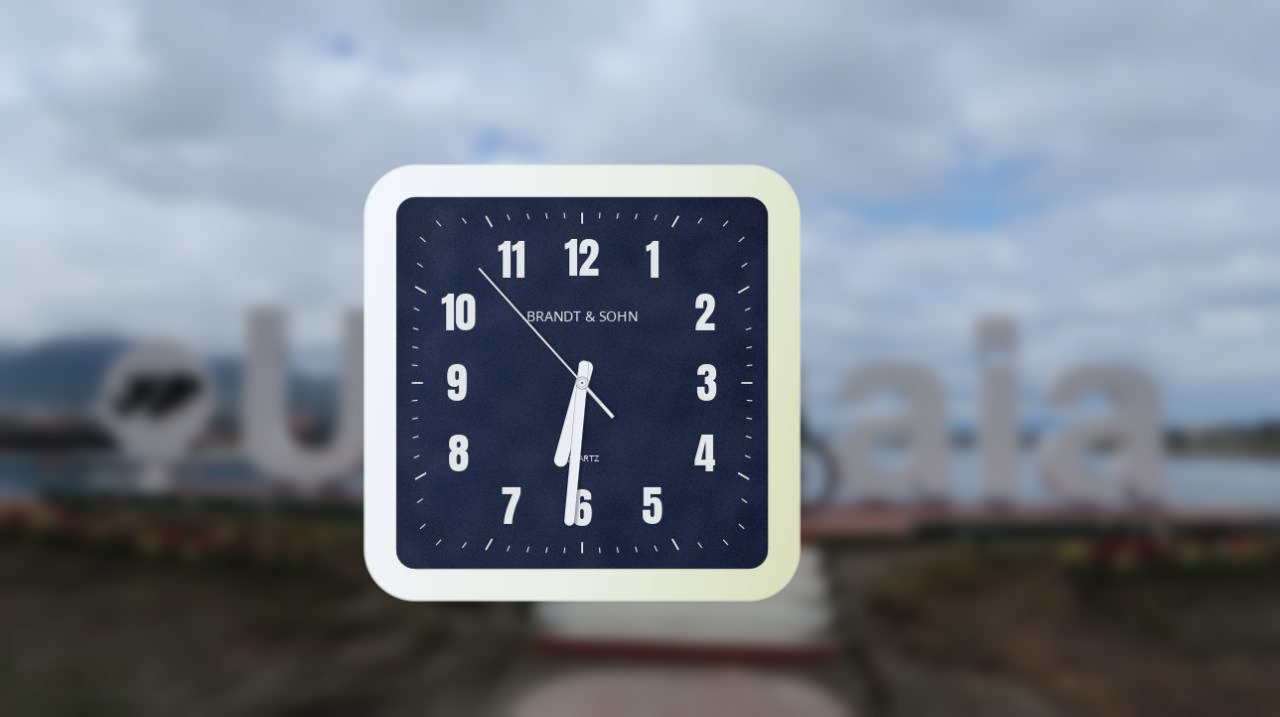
6 h 30 min 53 s
